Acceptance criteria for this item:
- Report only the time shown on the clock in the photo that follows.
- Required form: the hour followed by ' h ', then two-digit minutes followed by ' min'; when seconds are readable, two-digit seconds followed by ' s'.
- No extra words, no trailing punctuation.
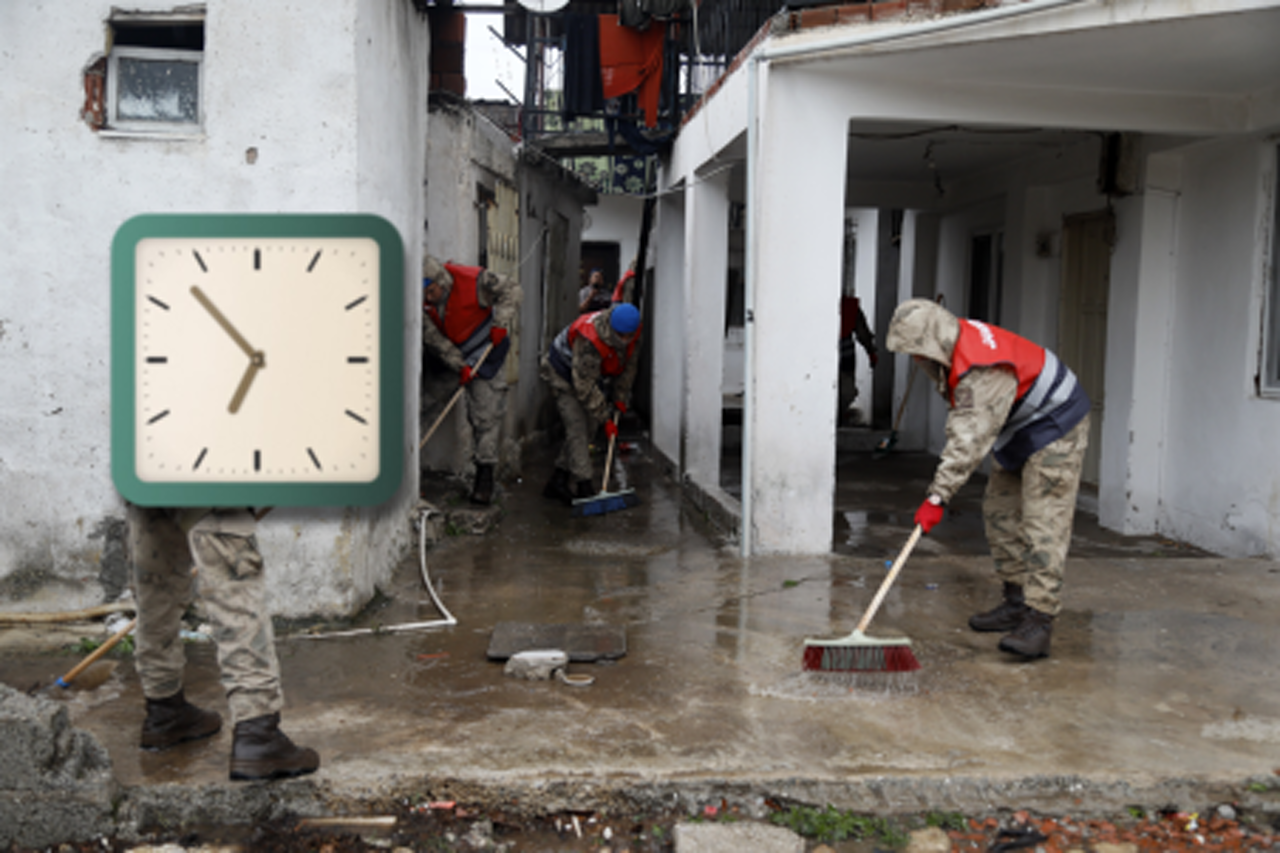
6 h 53 min
